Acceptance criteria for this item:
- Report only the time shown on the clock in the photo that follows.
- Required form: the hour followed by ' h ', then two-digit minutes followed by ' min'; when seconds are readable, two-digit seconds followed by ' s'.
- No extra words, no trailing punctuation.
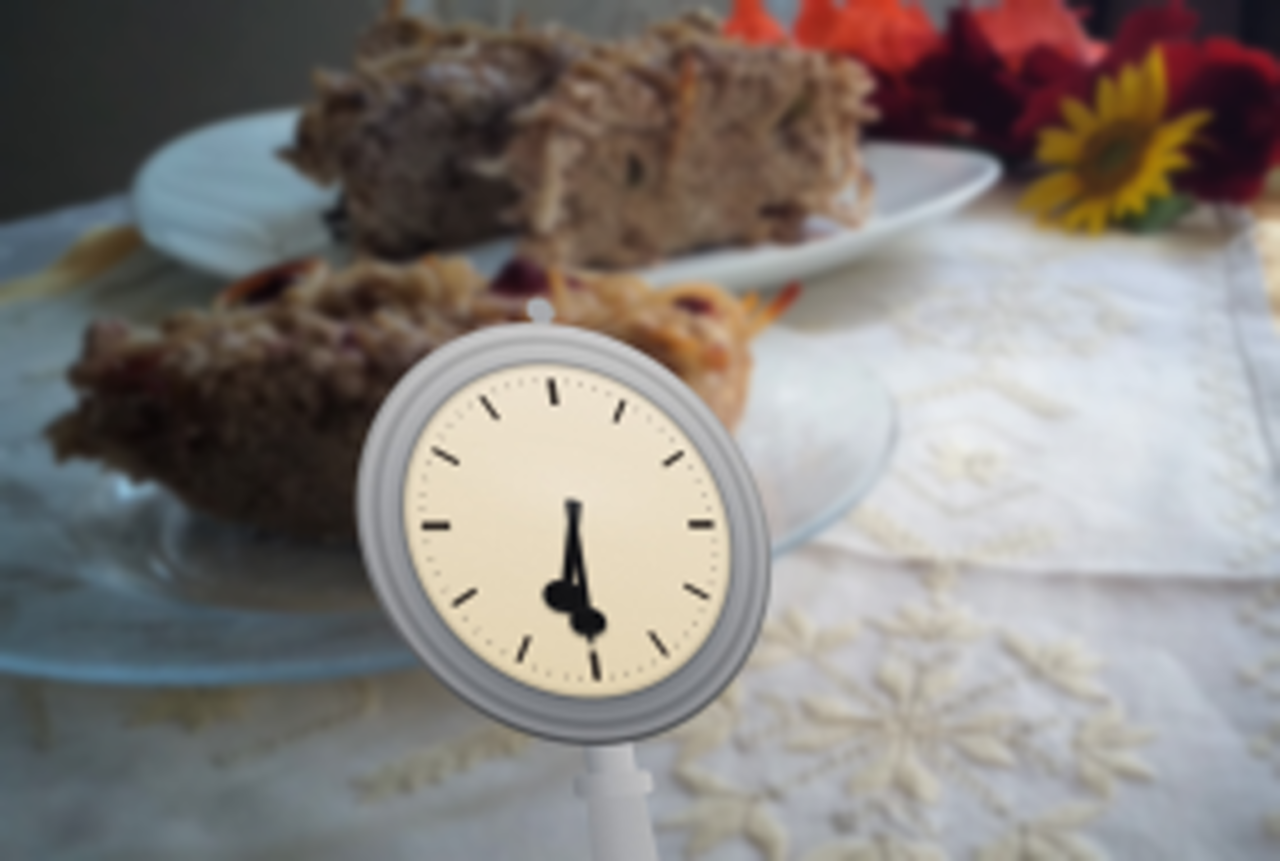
6 h 30 min
